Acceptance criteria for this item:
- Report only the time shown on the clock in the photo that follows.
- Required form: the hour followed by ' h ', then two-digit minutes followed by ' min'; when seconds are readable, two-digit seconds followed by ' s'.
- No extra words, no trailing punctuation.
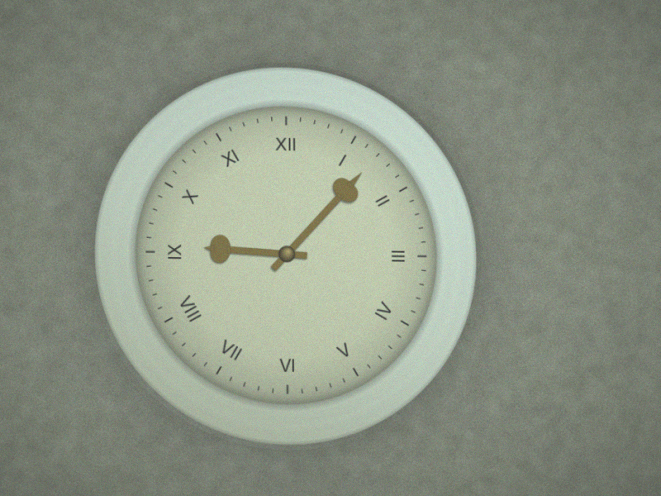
9 h 07 min
